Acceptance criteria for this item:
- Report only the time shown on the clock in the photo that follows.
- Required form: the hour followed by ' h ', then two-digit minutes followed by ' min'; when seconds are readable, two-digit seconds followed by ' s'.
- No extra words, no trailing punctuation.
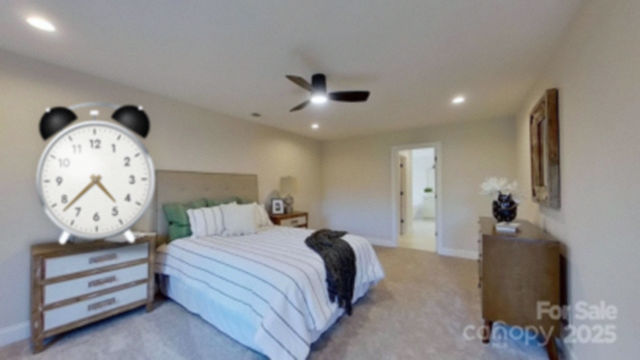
4 h 38 min
